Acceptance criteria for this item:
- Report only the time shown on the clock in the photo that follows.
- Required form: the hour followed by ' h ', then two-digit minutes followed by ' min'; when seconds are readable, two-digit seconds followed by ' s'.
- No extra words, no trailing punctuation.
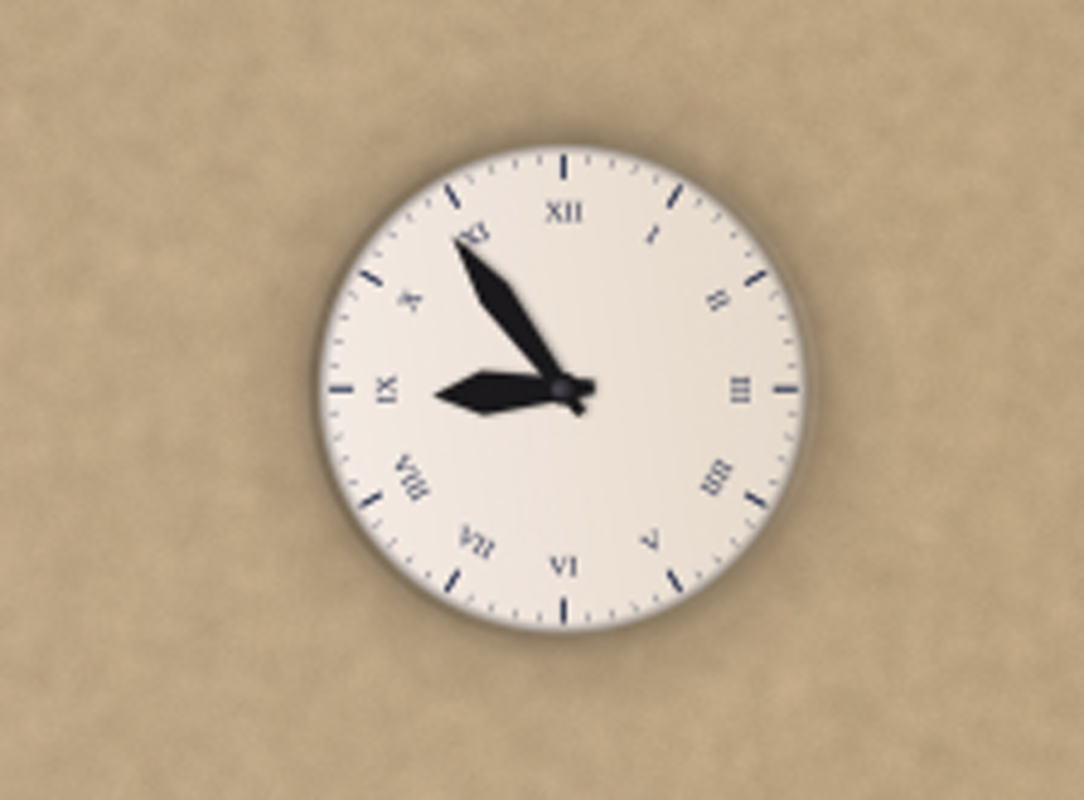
8 h 54 min
